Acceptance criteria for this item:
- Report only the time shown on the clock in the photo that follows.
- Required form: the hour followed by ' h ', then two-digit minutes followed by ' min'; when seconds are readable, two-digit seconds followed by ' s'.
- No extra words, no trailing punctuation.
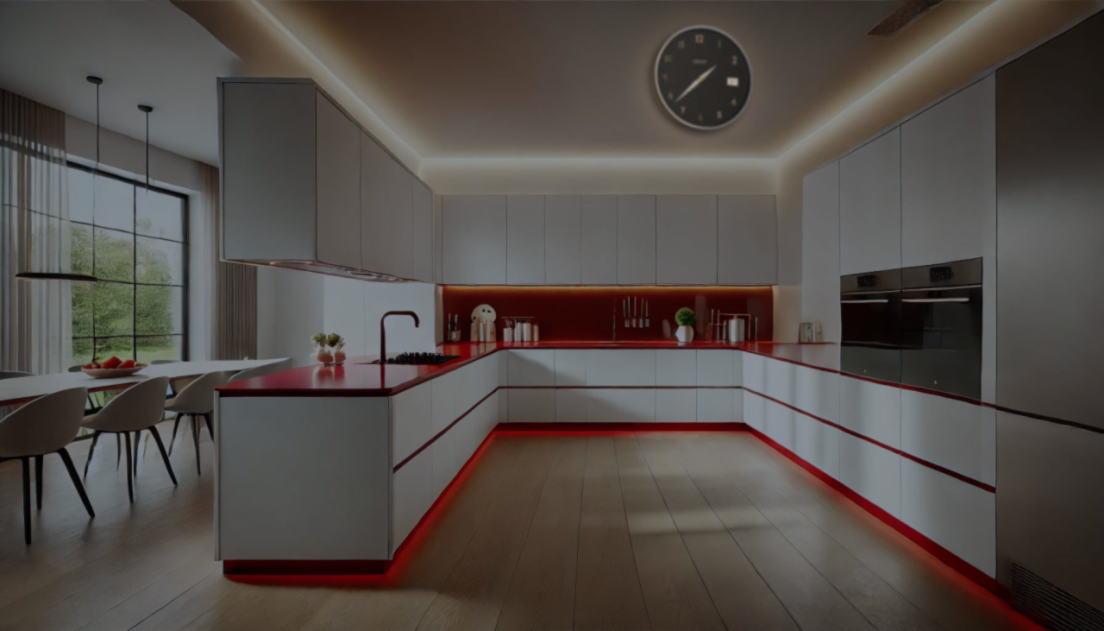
1 h 38 min
